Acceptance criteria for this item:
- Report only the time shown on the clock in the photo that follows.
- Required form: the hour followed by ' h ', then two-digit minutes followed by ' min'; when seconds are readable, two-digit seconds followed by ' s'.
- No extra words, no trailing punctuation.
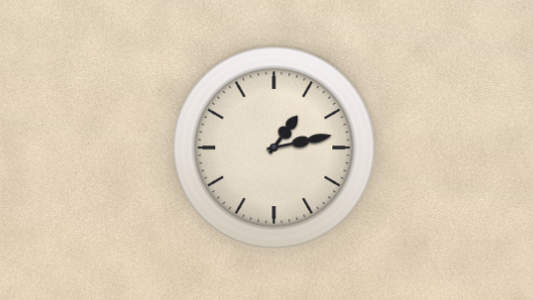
1 h 13 min
